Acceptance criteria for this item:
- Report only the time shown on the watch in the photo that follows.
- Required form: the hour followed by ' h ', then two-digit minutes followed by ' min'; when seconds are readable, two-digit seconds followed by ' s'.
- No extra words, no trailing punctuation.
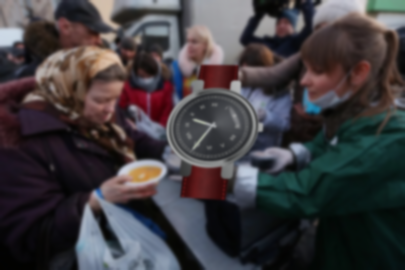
9 h 35 min
